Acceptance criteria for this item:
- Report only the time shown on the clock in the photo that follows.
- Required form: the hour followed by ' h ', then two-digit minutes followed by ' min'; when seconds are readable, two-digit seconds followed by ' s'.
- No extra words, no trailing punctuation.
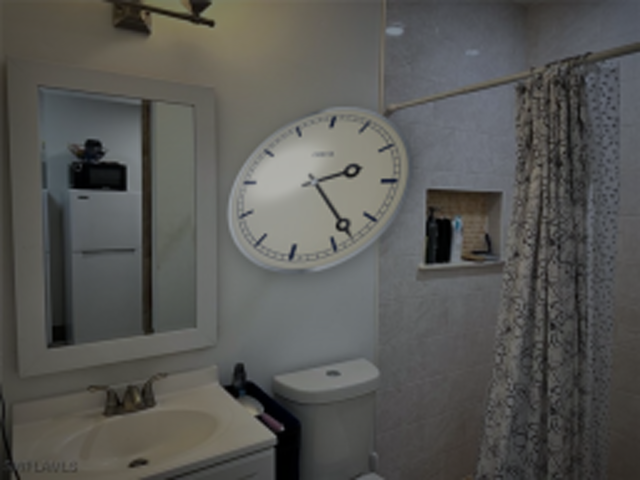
2 h 23 min
